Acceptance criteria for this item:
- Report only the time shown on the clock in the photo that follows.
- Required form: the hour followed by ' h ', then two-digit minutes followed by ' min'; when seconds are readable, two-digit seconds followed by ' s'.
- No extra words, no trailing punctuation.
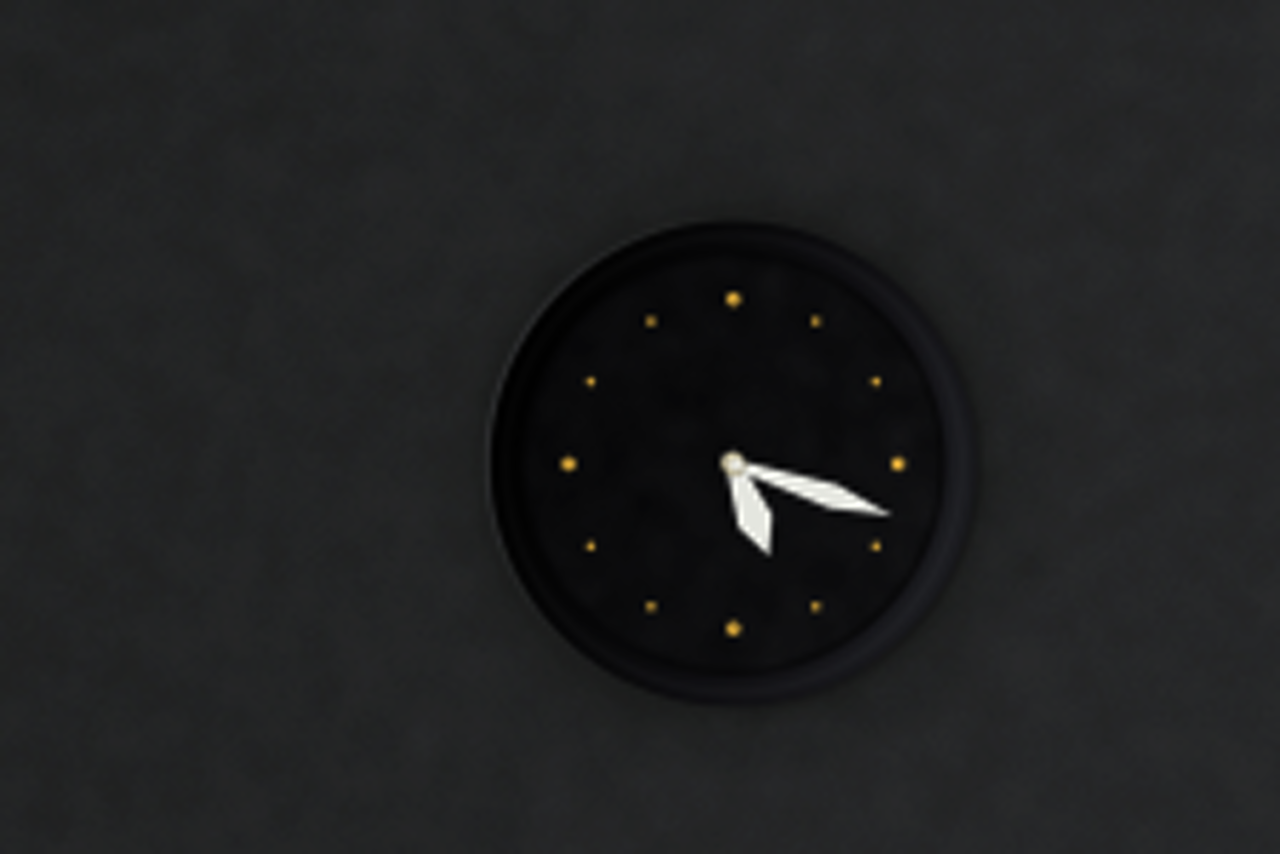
5 h 18 min
